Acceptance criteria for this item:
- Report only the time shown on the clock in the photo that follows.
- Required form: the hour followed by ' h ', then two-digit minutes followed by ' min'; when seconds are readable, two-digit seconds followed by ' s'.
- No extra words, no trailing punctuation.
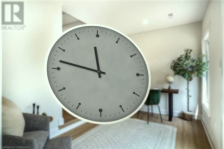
11 h 47 min
